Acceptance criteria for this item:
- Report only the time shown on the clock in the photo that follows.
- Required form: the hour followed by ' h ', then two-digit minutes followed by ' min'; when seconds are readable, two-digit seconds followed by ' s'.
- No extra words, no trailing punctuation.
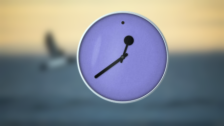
12 h 39 min
